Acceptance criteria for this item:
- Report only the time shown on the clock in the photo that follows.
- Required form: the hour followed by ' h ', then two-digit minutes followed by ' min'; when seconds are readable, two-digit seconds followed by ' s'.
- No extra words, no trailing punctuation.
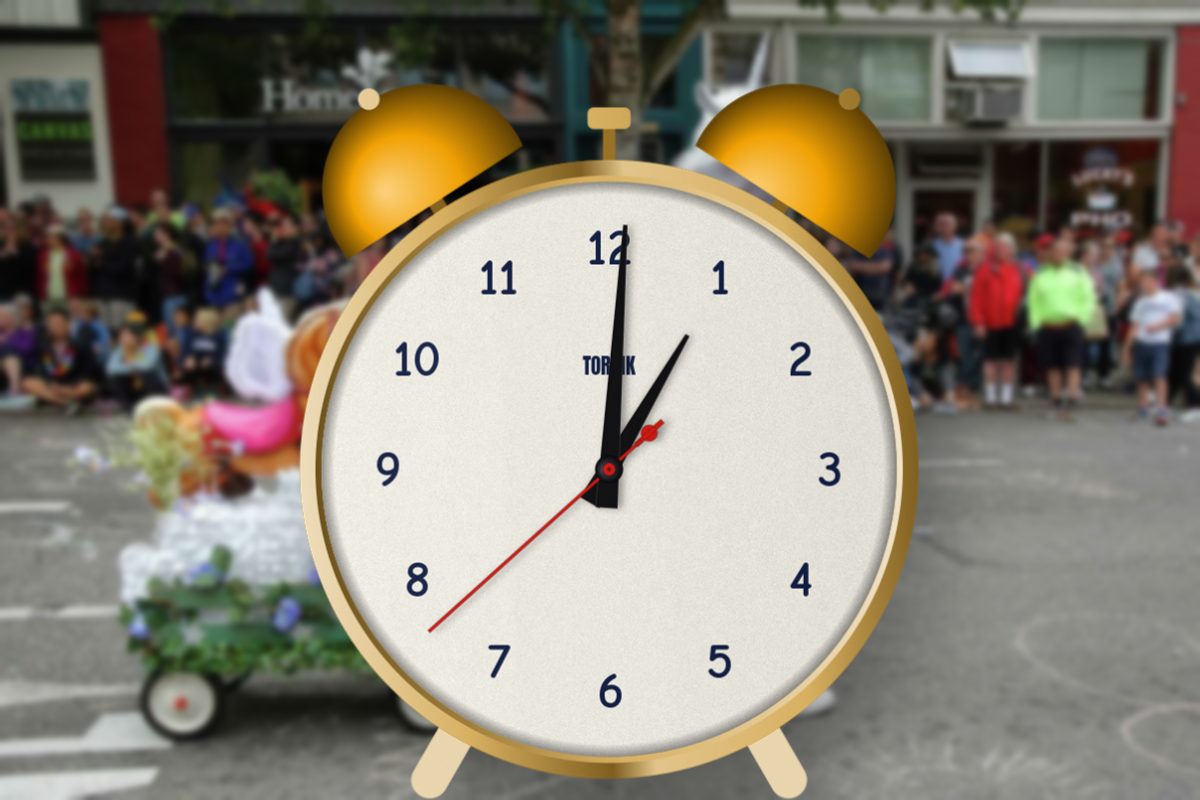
1 h 00 min 38 s
